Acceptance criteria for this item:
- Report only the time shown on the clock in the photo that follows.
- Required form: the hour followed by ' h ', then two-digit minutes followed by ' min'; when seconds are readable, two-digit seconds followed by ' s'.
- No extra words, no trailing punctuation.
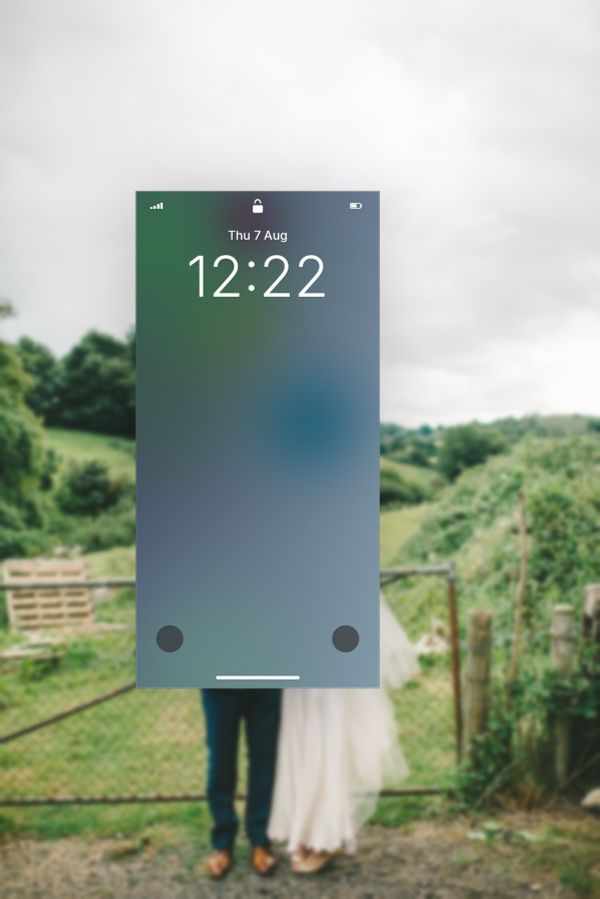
12 h 22 min
